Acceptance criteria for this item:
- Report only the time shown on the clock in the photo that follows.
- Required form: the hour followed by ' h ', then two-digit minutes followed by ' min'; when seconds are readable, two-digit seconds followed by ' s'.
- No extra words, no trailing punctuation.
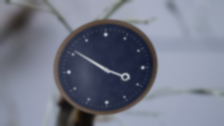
3 h 51 min
